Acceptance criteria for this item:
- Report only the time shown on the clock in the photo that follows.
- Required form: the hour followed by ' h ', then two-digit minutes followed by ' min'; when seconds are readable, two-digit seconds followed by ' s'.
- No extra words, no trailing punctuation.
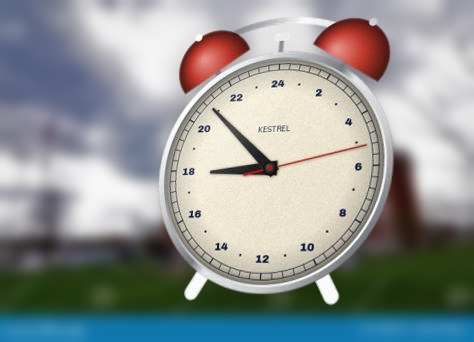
17 h 52 min 13 s
